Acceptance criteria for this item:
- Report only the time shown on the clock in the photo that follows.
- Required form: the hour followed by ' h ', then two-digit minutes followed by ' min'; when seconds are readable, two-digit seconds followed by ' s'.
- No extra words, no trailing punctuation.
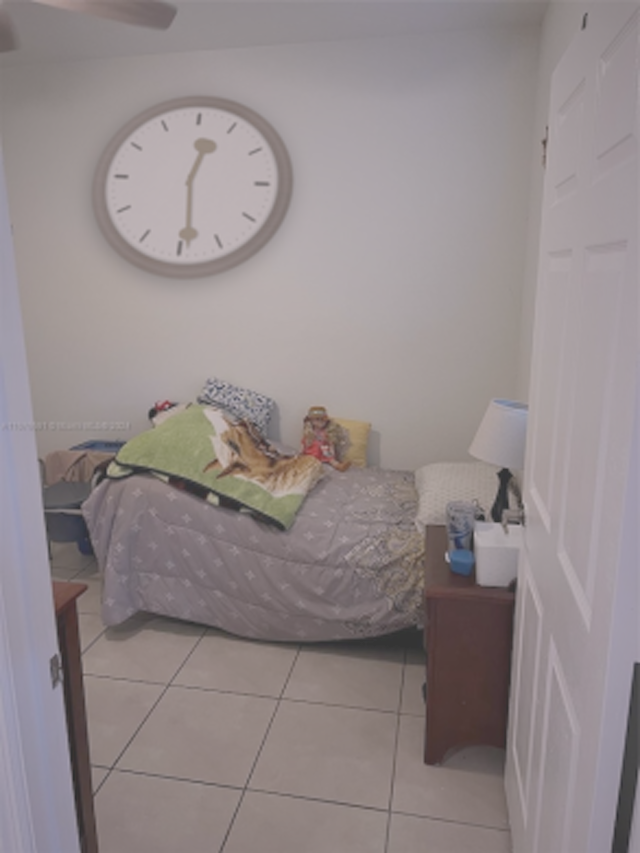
12 h 29 min
